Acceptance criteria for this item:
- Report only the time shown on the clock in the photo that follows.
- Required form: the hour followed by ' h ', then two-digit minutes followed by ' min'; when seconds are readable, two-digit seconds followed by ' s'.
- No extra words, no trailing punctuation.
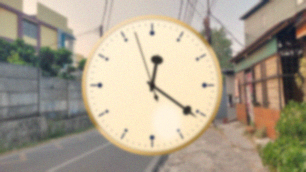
12 h 20 min 57 s
